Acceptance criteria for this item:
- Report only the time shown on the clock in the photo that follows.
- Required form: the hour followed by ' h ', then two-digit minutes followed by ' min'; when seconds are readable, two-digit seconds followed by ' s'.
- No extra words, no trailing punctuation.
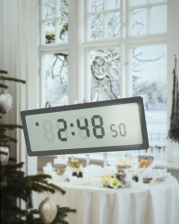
2 h 48 min 50 s
